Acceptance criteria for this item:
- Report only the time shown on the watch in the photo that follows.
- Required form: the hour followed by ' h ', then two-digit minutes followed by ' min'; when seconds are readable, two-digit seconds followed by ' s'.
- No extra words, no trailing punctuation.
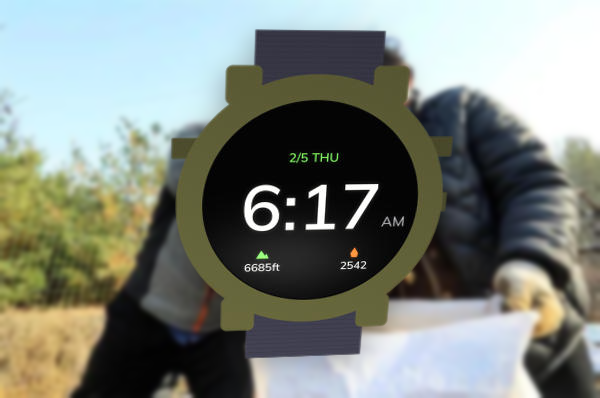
6 h 17 min
